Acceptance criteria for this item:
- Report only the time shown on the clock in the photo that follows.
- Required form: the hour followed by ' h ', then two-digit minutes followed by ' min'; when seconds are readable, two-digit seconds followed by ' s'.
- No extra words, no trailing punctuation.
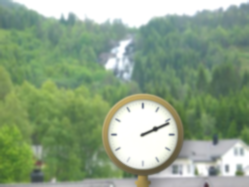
2 h 11 min
